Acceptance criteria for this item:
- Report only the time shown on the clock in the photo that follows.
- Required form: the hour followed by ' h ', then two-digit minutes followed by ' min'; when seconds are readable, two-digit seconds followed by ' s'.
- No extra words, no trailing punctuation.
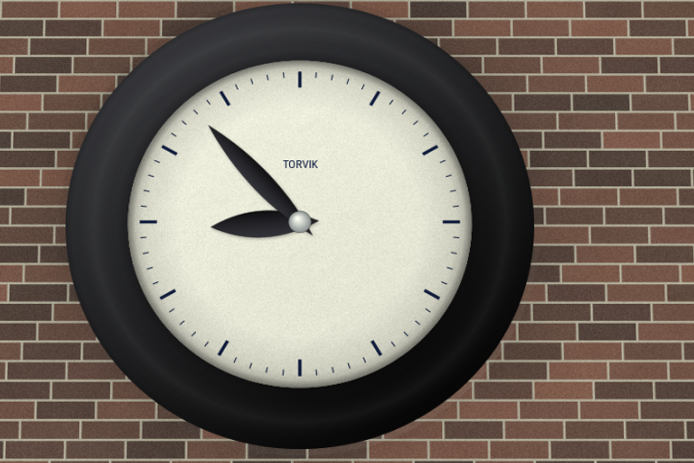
8 h 53 min
